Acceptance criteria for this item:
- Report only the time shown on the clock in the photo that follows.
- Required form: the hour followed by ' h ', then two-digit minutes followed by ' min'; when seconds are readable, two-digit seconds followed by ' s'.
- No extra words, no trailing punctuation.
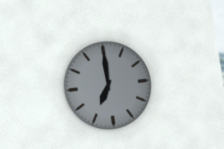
7 h 00 min
